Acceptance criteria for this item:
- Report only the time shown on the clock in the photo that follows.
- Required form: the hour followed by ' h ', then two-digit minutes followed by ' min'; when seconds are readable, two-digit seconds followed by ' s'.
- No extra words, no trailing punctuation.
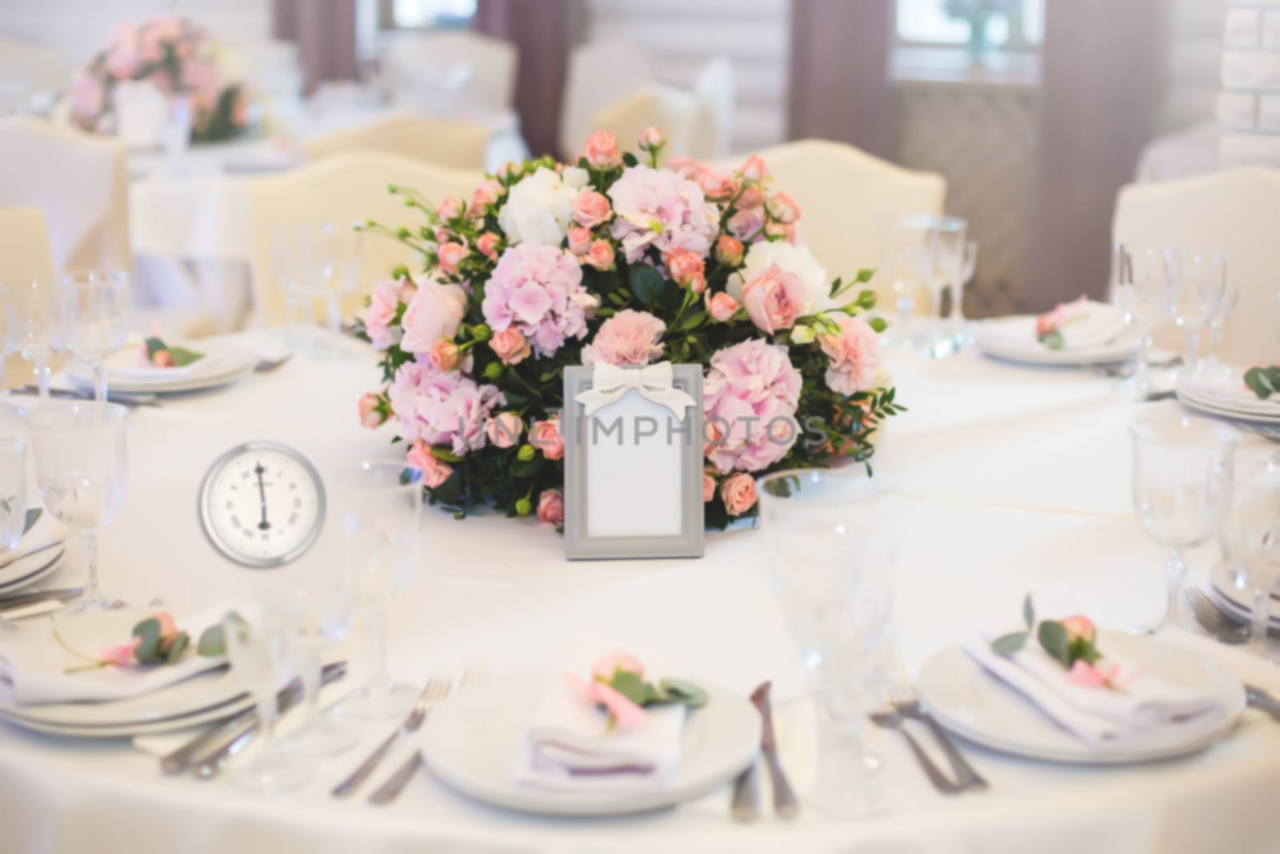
5 h 59 min
